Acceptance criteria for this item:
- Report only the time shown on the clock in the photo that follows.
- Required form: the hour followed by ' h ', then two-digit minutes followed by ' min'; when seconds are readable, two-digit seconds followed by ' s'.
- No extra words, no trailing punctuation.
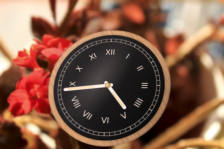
4 h 44 min
